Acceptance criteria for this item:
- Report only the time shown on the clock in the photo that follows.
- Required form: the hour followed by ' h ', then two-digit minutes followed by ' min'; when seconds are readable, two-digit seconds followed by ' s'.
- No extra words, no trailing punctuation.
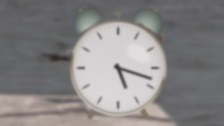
5 h 18 min
